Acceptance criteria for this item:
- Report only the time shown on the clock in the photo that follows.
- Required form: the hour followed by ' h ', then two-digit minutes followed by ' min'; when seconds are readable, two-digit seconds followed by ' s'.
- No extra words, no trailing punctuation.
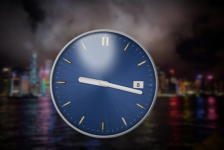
9 h 17 min
